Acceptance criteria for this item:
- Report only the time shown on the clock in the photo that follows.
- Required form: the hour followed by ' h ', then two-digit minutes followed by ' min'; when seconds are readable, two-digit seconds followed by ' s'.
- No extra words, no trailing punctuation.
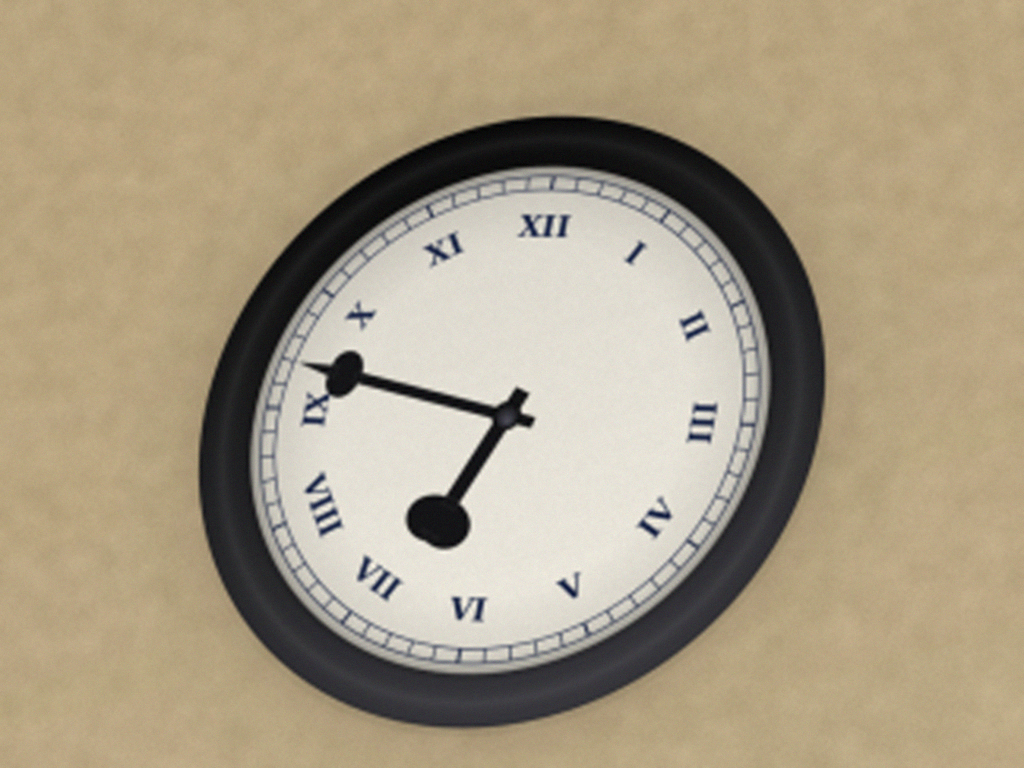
6 h 47 min
